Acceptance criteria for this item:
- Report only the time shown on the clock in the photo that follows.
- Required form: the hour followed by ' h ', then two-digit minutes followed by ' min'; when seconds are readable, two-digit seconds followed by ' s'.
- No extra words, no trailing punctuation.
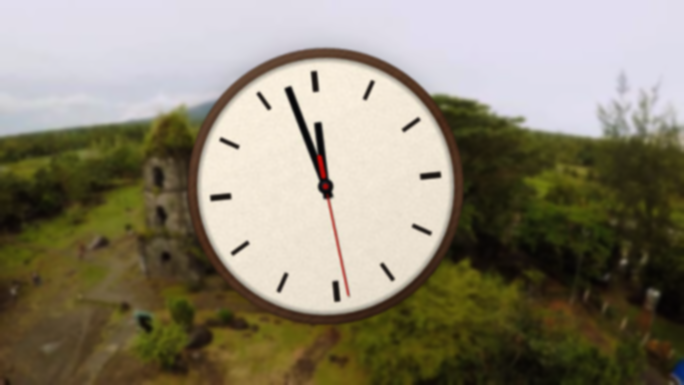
11 h 57 min 29 s
